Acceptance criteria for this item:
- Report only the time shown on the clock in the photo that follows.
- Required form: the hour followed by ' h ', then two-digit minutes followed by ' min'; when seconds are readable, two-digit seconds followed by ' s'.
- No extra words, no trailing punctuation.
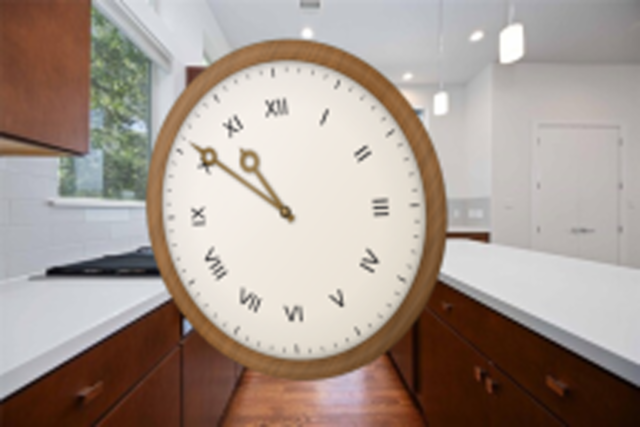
10 h 51 min
